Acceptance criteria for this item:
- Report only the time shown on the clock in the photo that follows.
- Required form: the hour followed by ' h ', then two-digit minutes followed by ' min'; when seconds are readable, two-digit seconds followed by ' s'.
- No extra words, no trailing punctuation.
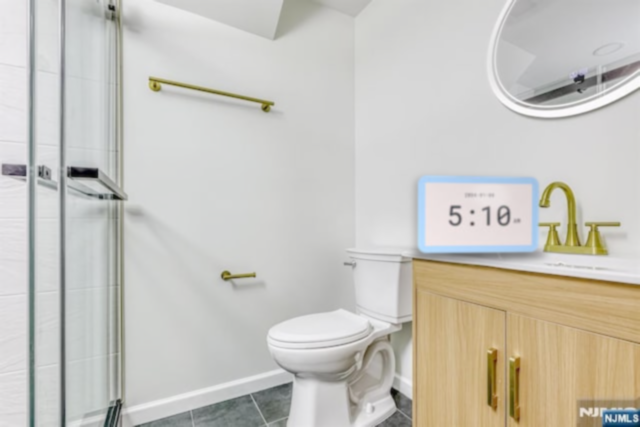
5 h 10 min
